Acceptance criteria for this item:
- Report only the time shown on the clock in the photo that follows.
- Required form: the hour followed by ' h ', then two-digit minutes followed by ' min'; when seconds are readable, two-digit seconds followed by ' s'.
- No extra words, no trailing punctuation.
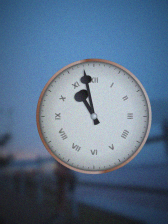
10 h 58 min
